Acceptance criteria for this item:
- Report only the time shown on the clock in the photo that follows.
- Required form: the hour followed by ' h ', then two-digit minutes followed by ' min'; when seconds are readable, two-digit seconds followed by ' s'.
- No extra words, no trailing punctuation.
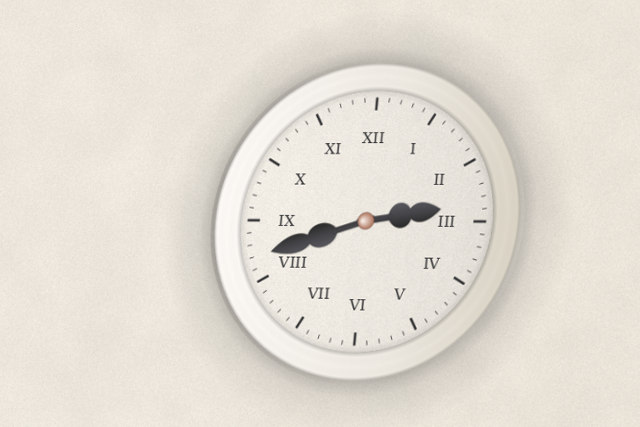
2 h 42 min
